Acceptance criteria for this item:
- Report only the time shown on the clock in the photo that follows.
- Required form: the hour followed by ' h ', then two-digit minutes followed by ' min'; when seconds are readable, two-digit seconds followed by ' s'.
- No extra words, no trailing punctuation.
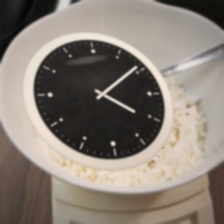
4 h 09 min
